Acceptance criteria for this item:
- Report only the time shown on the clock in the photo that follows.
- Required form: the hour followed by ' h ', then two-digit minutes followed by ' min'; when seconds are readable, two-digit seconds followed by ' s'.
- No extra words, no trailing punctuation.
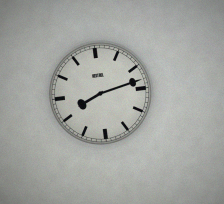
8 h 13 min
